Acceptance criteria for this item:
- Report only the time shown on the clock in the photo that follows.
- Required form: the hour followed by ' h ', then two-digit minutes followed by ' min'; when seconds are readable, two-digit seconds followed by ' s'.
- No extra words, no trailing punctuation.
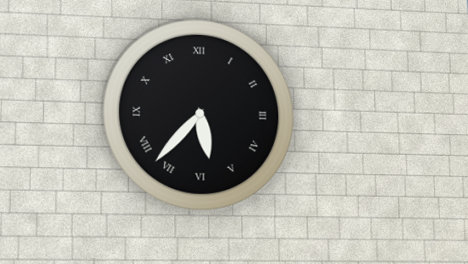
5 h 37 min
